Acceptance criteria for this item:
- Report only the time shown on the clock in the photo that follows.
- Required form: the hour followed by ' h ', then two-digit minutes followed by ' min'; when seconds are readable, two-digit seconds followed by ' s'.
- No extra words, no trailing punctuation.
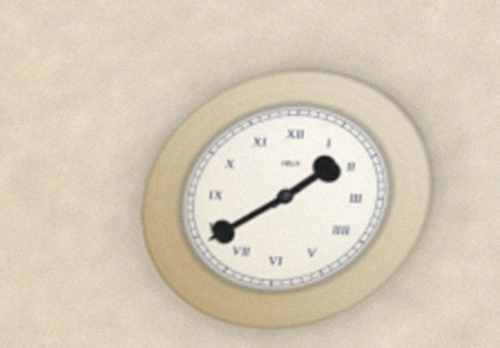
1 h 39 min
